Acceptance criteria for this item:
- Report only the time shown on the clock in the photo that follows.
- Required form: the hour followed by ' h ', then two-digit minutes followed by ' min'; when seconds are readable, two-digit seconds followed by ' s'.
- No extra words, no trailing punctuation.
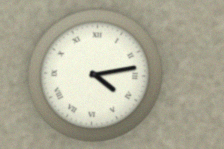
4 h 13 min
